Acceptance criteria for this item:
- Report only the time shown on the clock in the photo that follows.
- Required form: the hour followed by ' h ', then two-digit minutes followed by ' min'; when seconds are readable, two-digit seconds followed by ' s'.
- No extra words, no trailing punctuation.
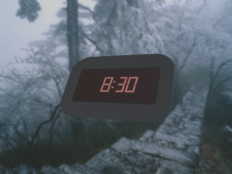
8 h 30 min
